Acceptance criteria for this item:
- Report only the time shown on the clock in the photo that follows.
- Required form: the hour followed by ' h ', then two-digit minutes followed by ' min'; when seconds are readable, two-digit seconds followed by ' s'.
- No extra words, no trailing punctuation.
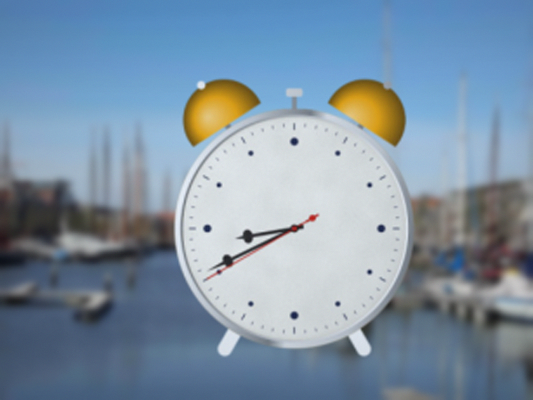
8 h 40 min 40 s
